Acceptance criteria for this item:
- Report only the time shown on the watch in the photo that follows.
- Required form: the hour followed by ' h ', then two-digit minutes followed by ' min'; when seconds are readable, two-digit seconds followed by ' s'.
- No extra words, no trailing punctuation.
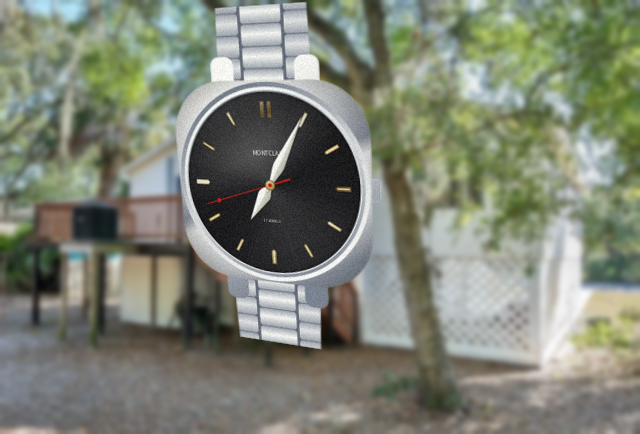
7 h 04 min 42 s
